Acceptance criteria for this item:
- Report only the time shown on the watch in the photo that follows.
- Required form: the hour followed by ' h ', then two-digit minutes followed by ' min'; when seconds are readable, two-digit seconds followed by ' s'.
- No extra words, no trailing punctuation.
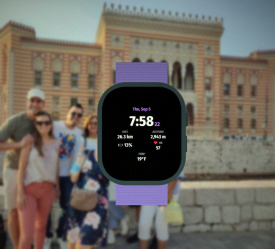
7 h 58 min
